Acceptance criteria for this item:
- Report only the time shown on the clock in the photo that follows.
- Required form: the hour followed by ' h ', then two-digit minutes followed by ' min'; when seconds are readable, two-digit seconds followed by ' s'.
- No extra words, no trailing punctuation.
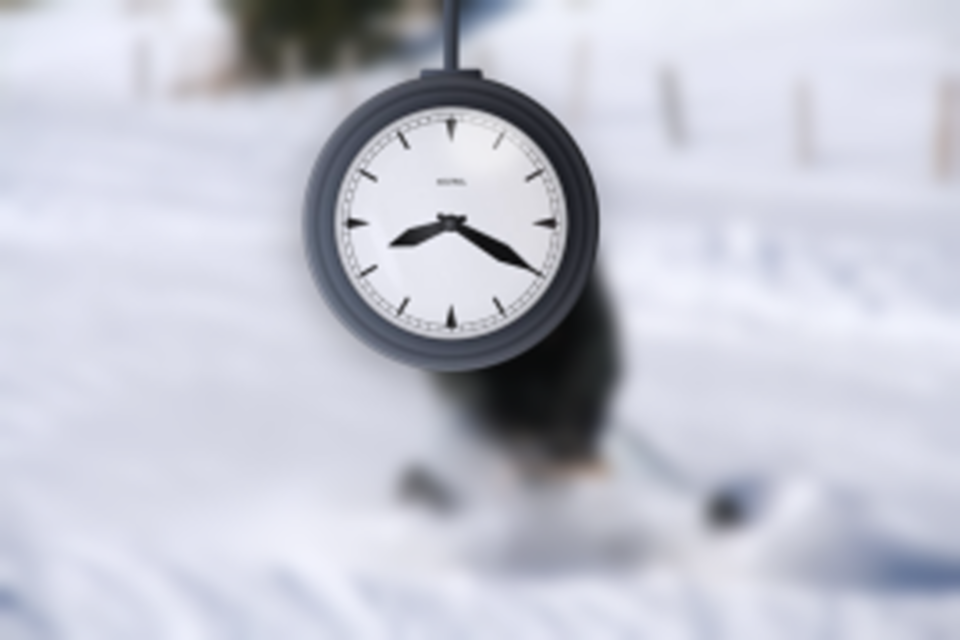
8 h 20 min
